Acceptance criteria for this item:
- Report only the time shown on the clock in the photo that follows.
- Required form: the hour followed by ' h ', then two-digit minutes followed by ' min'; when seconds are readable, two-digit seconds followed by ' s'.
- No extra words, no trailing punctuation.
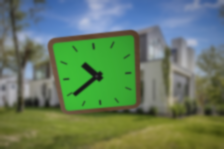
10 h 39 min
